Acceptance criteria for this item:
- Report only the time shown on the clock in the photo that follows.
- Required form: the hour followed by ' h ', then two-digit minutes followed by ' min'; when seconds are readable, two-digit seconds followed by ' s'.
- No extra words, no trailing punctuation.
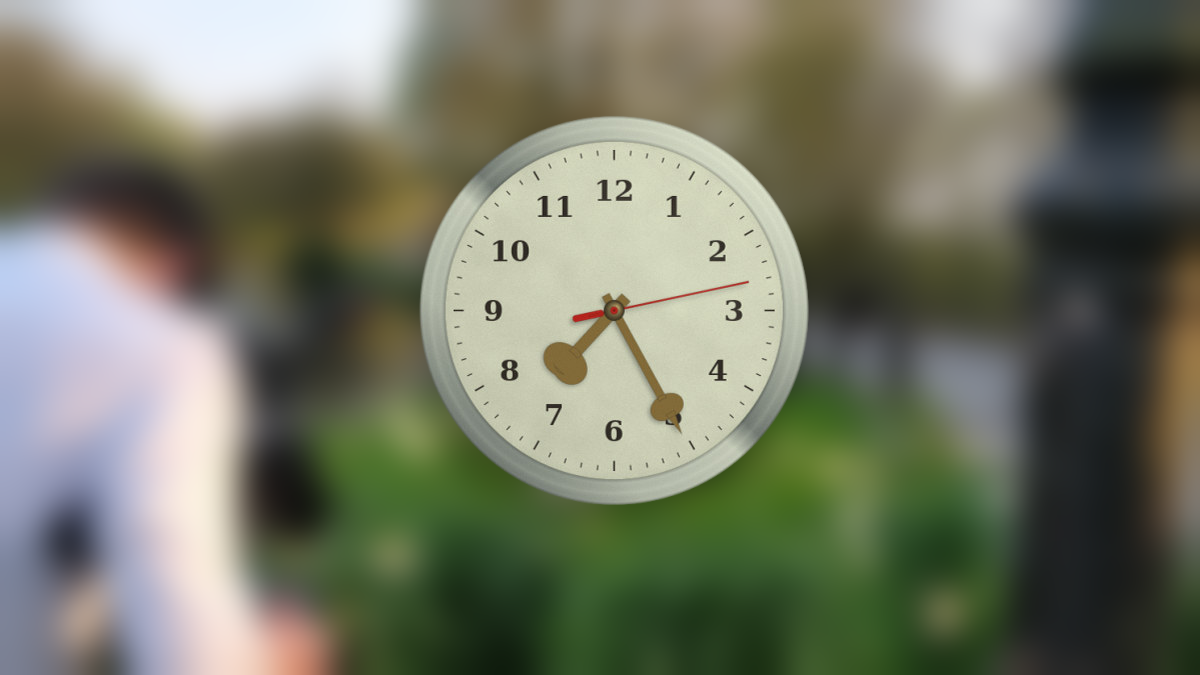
7 h 25 min 13 s
